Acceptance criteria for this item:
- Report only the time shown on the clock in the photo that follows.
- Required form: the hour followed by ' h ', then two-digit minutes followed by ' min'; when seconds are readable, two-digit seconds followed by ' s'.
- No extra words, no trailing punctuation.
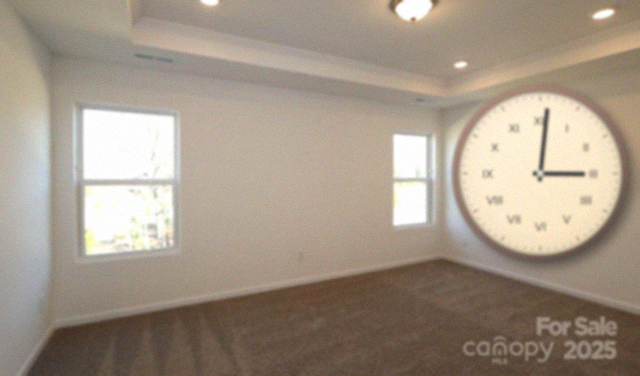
3 h 01 min
